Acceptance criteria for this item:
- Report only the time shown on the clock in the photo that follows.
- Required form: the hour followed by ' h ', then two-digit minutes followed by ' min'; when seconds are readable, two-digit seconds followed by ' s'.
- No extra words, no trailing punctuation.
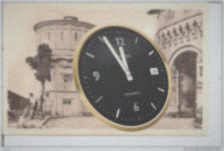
11 h 56 min
